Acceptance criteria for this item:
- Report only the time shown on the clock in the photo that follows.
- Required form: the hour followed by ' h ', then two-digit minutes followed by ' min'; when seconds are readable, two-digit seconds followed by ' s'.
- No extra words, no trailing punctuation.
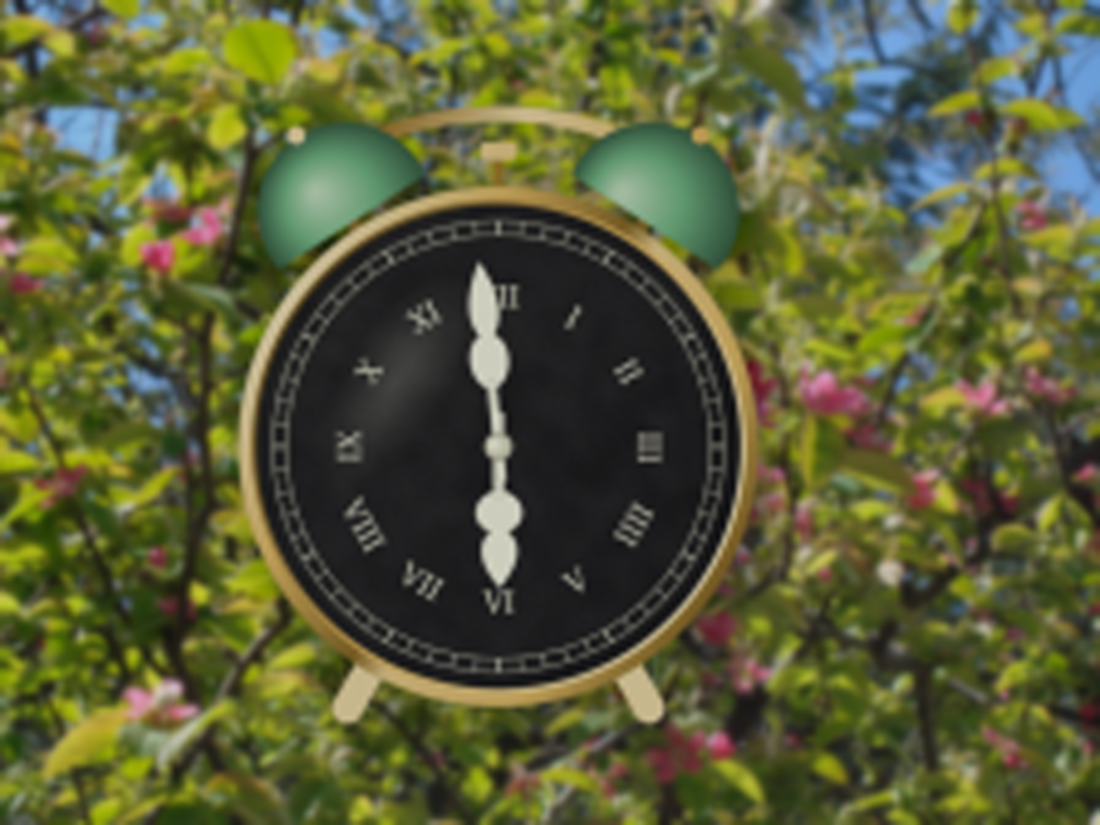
5 h 59 min
